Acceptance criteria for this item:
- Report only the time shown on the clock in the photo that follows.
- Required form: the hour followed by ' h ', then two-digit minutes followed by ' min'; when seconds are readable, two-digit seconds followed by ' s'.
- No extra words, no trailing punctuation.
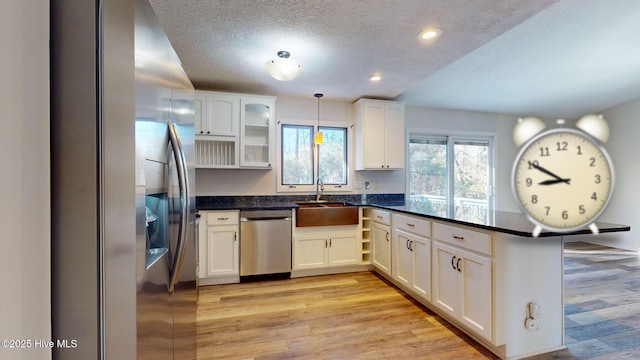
8 h 50 min
